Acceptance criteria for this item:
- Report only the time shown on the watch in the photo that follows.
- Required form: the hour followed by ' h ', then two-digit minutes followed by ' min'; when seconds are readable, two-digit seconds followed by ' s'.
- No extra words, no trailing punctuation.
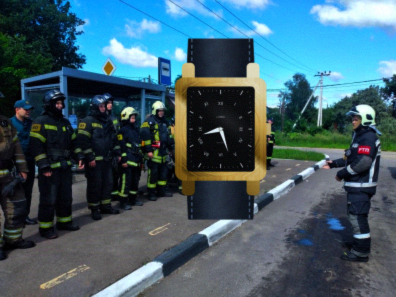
8 h 27 min
